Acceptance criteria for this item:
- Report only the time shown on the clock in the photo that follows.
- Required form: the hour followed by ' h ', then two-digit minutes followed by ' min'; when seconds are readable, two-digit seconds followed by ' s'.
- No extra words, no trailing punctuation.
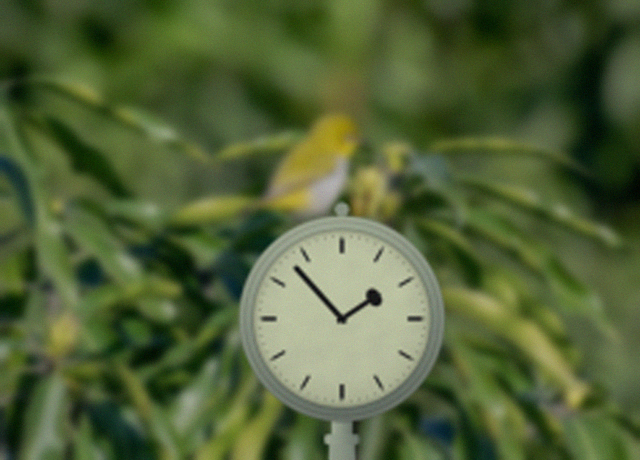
1 h 53 min
